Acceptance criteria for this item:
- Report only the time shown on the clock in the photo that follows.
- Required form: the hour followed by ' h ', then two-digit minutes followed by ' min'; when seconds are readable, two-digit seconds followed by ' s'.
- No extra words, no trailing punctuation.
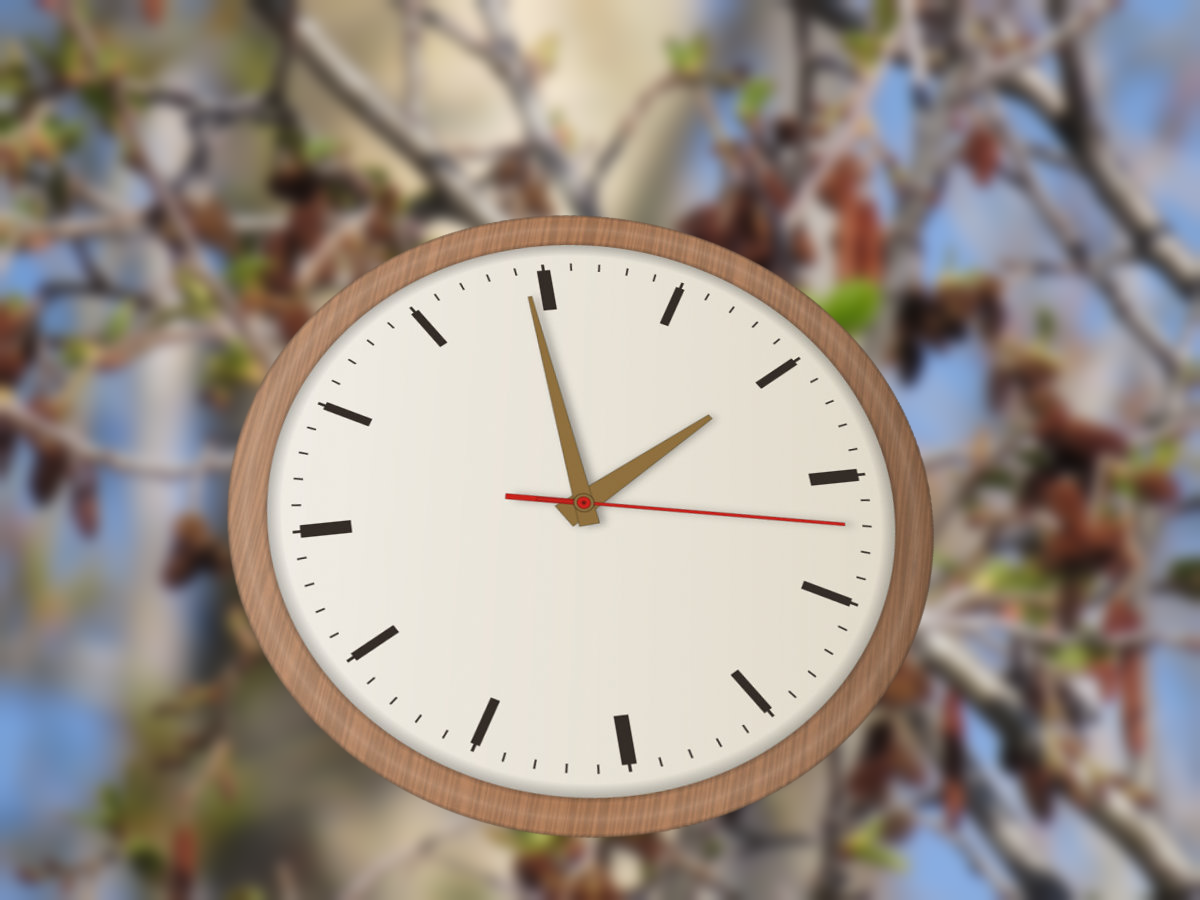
1 h 59 min 17 s
